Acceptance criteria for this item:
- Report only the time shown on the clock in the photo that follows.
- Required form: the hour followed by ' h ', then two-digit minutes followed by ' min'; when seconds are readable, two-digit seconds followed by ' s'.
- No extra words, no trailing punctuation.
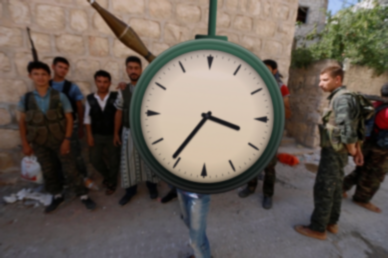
3 h 36 min
